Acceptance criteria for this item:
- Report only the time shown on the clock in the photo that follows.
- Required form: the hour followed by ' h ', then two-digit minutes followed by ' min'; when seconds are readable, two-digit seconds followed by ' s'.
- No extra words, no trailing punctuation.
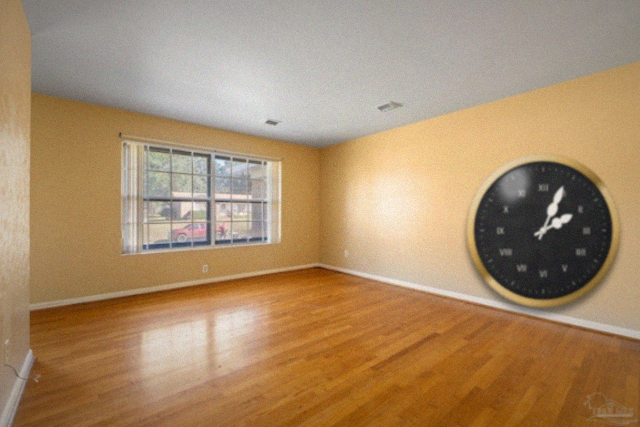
2 h 04 min
